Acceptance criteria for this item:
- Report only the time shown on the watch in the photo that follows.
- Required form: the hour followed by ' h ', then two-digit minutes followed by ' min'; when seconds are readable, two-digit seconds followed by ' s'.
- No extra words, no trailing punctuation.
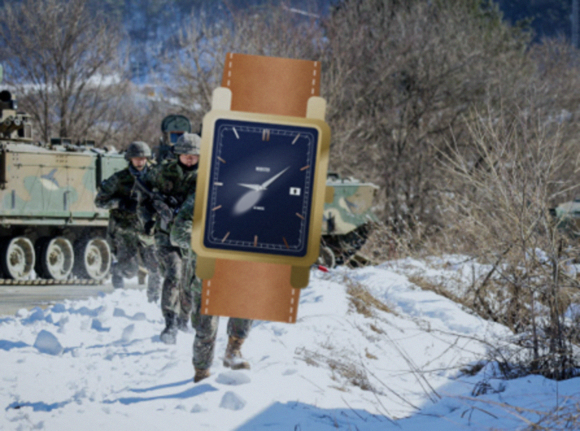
9 h 08 min
